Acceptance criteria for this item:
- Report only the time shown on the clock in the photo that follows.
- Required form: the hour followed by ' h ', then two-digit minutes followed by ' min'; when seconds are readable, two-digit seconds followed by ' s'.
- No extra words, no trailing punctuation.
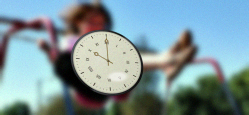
10 h 00 min
